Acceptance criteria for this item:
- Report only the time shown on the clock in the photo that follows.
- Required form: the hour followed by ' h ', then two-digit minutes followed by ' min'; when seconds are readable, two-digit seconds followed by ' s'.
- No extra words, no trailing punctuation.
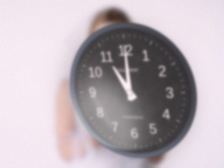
11 h 00 min
